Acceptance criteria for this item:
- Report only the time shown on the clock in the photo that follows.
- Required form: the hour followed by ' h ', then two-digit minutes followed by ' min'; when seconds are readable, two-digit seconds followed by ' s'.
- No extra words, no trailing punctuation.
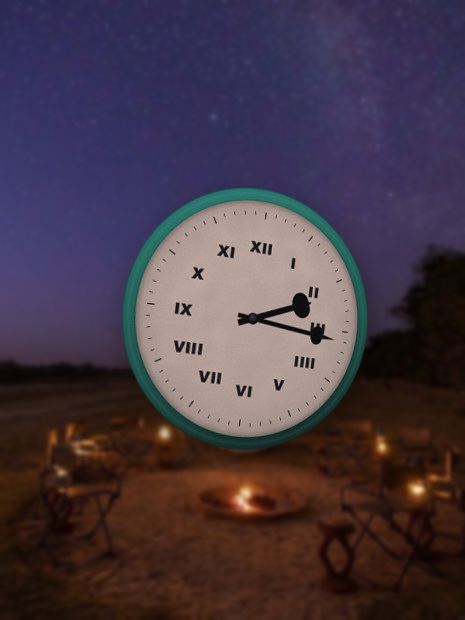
2 h 16 min
